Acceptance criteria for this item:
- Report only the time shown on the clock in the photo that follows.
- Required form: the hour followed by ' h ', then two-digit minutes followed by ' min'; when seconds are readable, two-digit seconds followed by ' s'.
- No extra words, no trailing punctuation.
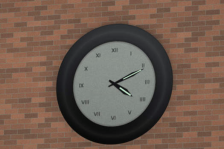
4 h 11 min
